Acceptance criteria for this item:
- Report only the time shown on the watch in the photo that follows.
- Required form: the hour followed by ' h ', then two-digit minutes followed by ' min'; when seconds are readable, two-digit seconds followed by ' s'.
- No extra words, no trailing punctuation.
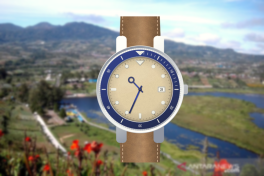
10 h 34 min
